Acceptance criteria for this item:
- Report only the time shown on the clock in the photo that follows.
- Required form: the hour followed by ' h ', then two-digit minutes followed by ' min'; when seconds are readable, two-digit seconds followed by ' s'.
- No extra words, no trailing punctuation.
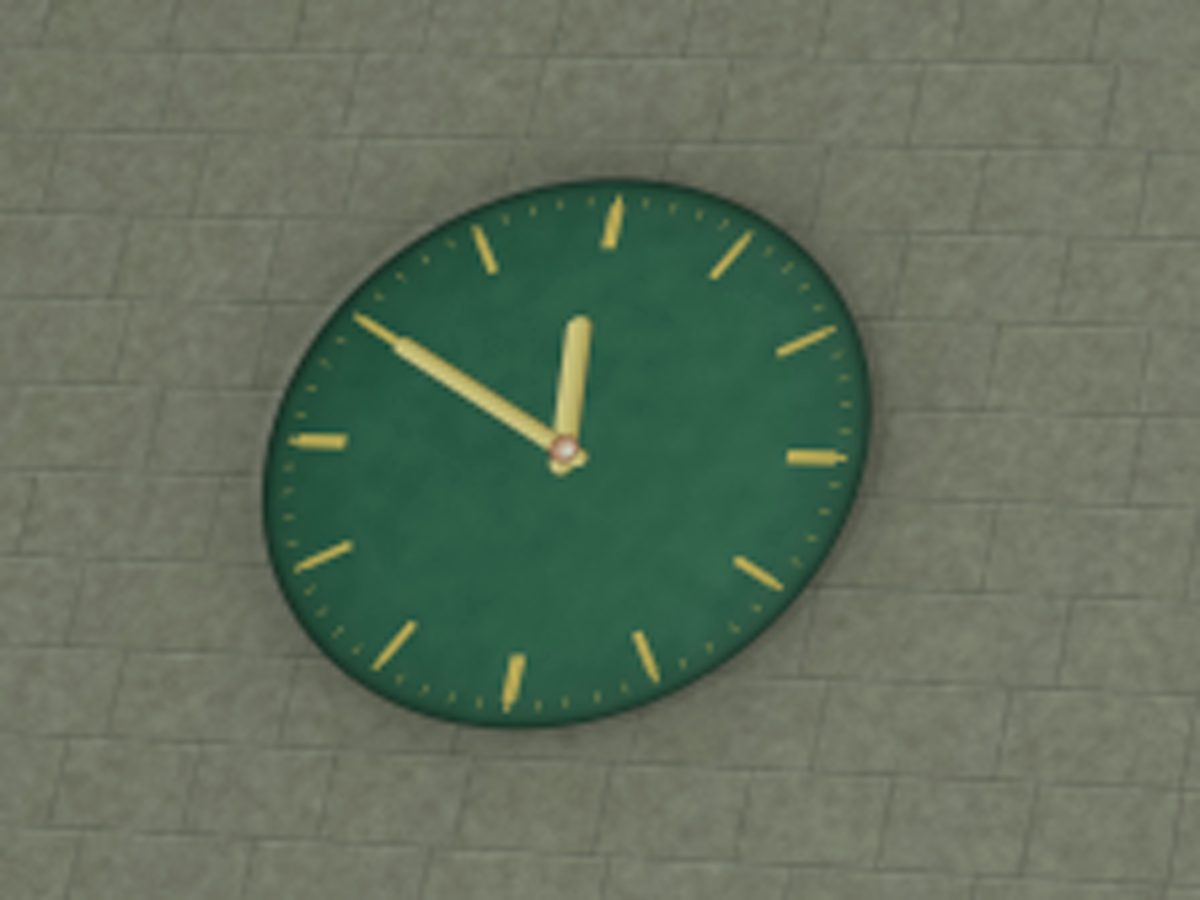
11 h 50 min
